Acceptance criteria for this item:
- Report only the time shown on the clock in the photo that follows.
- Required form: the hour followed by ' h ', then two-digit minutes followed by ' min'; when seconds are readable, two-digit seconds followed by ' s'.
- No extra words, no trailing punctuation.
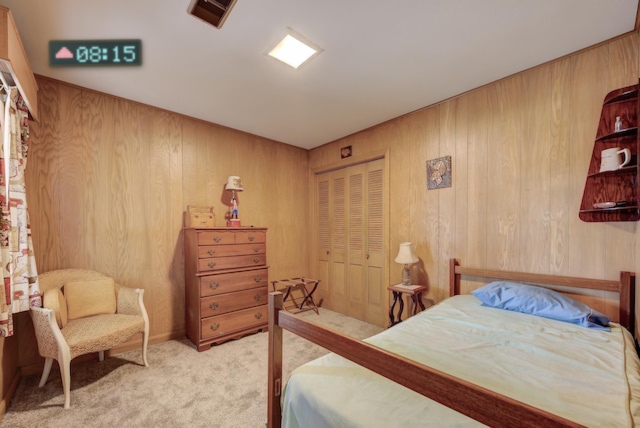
8 h 15 min
